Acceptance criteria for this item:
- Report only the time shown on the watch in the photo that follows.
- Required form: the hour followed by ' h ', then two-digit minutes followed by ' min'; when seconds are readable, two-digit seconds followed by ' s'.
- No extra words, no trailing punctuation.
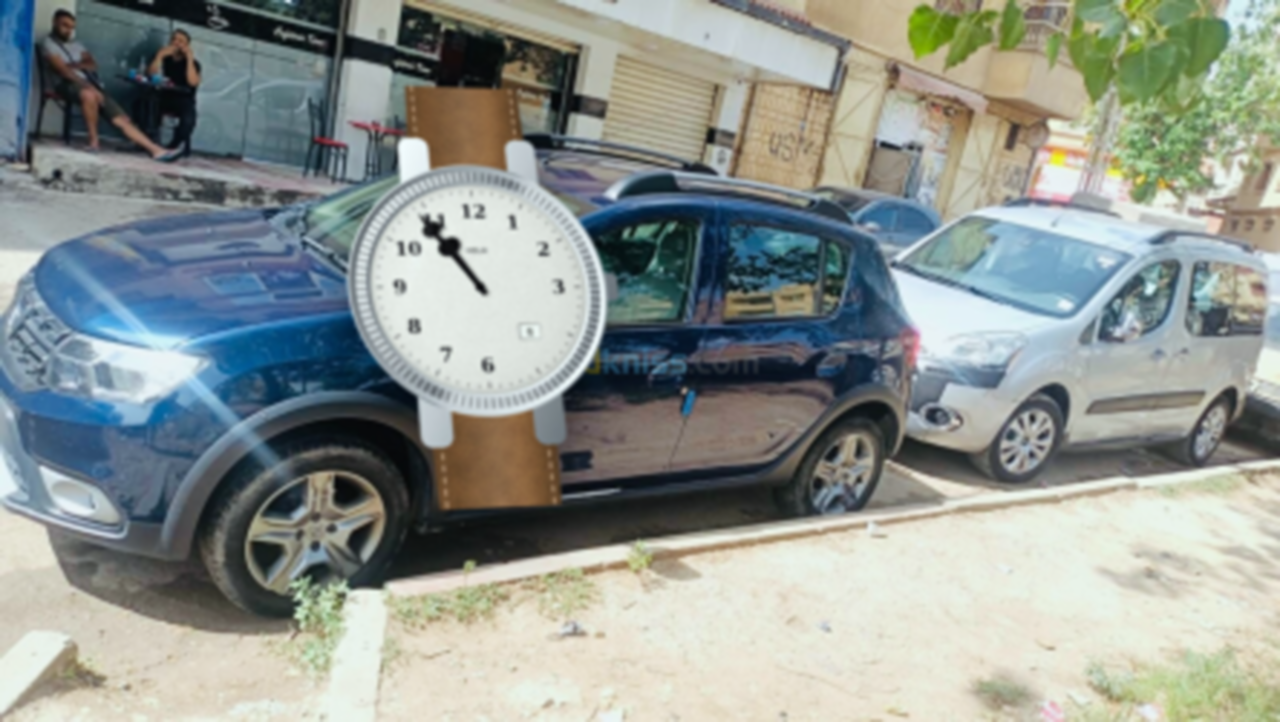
10 h 54 min
